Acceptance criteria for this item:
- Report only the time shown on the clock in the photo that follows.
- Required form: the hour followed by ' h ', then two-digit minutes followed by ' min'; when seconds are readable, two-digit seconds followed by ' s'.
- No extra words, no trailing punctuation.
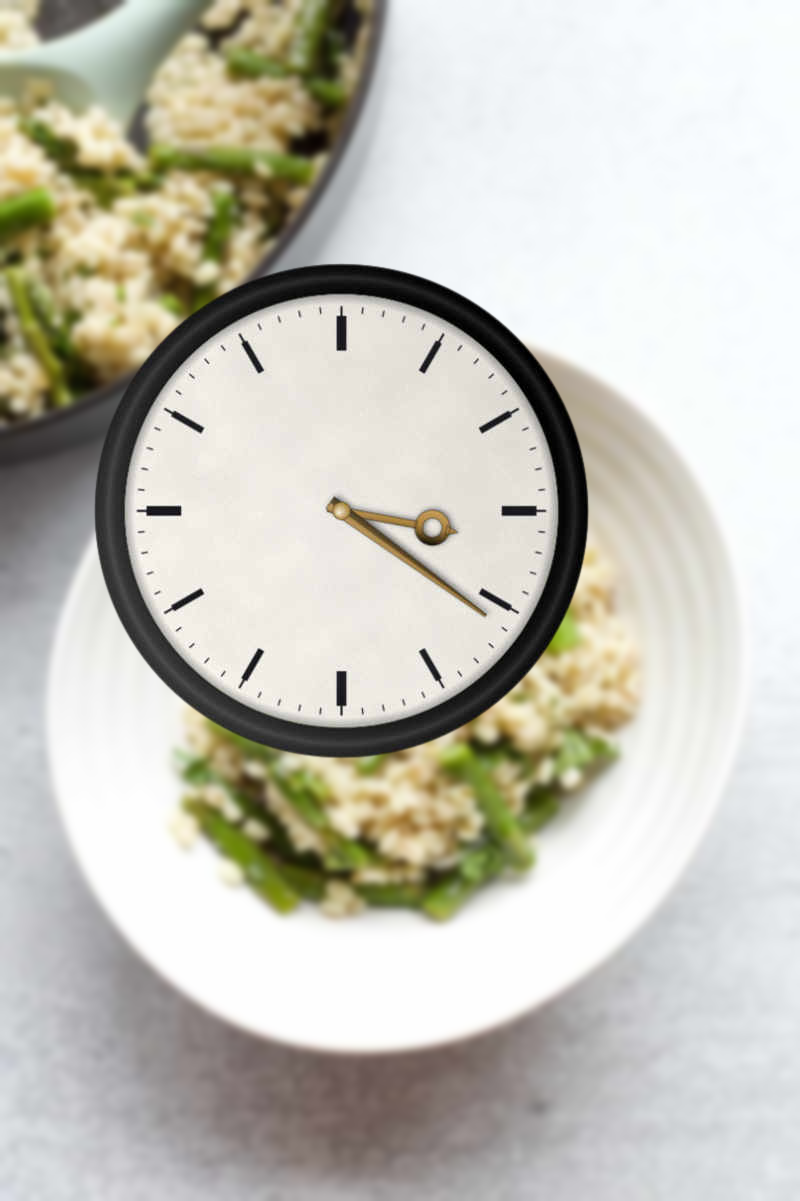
3 h 21 min
